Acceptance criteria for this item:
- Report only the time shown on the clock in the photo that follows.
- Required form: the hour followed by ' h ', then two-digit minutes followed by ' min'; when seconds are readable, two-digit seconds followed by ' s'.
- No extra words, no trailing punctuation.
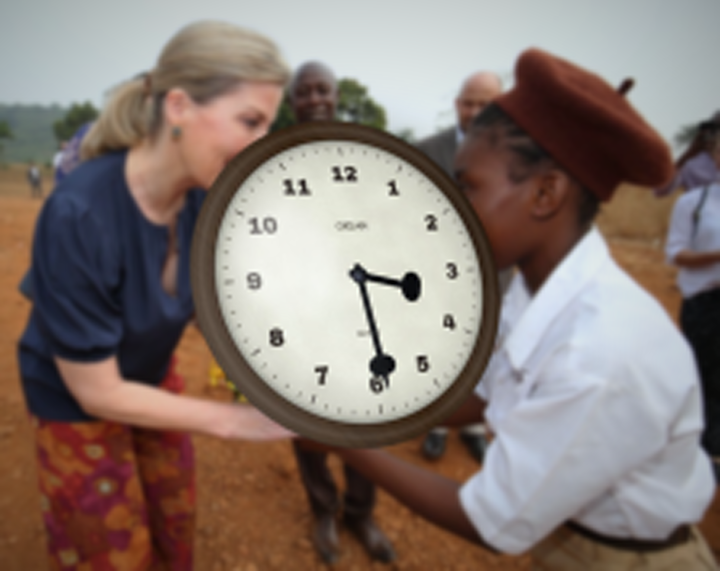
3 h 29 min
